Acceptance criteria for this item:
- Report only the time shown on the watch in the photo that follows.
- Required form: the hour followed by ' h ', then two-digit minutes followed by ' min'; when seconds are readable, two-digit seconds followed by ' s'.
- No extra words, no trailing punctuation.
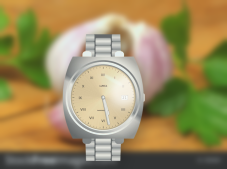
5 h 28 min
